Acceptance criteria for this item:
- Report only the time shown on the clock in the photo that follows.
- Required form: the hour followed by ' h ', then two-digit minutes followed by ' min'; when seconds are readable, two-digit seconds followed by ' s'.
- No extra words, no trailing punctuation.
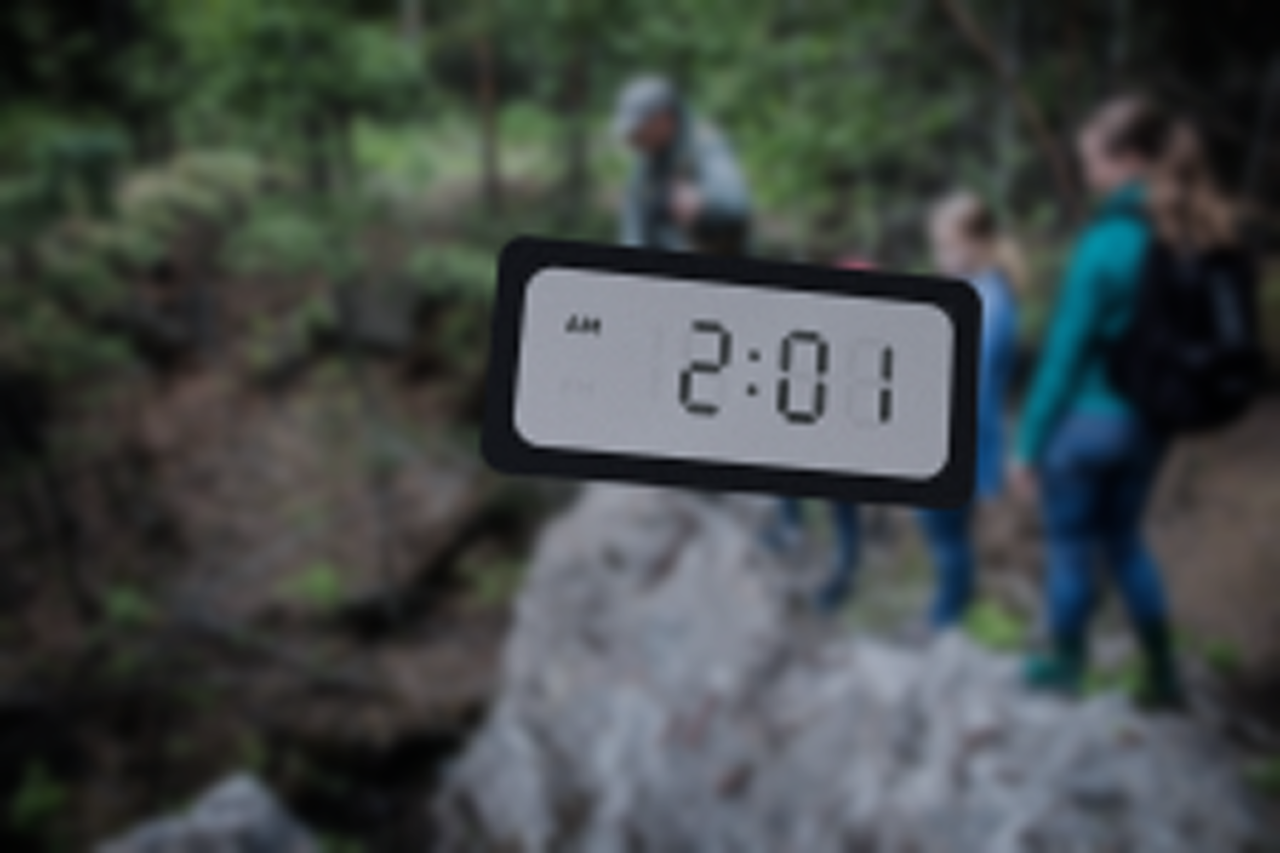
2 h 01 min
